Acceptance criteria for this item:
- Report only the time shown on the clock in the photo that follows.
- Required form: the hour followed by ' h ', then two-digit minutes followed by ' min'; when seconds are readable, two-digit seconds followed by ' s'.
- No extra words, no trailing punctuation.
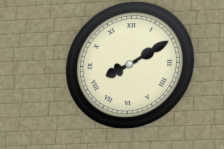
8 h 10 min
